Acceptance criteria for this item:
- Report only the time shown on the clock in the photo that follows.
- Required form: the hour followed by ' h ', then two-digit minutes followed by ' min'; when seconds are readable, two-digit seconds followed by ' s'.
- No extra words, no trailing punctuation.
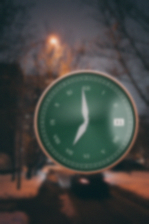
6 h 59 min
